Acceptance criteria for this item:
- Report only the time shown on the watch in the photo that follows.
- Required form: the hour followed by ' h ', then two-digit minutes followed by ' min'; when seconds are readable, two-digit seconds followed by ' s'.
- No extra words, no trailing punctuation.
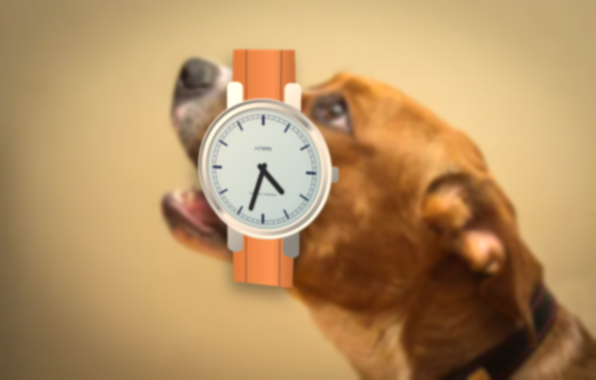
4 h 33 min
